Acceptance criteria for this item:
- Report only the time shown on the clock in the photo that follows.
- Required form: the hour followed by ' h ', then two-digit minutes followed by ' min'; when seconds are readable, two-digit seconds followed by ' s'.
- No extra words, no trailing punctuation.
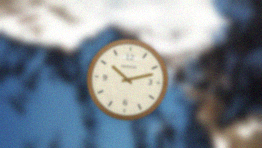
10 h 12 min
